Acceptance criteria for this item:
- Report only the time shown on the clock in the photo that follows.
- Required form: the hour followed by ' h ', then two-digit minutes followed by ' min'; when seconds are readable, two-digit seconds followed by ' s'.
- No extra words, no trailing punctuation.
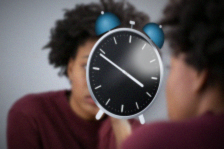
3 h 49 min
